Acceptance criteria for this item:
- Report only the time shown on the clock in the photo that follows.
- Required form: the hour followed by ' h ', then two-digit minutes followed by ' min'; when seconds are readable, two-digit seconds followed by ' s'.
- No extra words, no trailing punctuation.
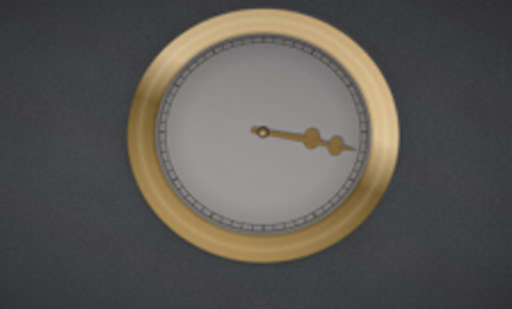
3 h 17 min
